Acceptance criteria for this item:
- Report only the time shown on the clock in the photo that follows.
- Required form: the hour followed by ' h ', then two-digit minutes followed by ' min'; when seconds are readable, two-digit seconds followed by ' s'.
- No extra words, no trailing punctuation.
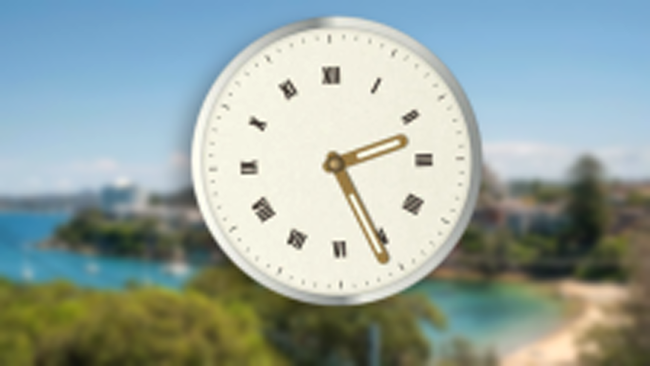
2 h 26 min
